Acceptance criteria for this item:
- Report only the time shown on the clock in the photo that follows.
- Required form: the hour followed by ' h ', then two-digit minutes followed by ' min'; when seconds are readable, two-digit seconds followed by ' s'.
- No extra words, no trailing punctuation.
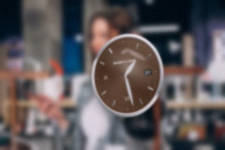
1 h 28 min
